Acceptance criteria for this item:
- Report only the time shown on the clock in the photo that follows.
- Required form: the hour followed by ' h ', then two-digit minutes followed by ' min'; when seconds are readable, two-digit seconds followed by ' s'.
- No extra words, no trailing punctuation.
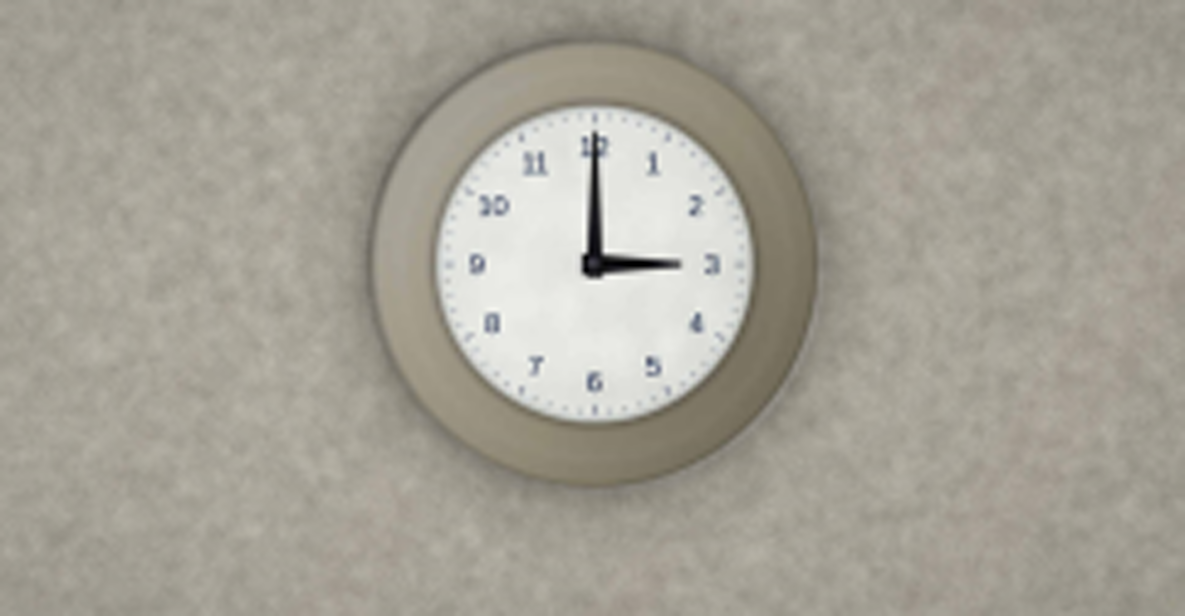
3 h 00 min
